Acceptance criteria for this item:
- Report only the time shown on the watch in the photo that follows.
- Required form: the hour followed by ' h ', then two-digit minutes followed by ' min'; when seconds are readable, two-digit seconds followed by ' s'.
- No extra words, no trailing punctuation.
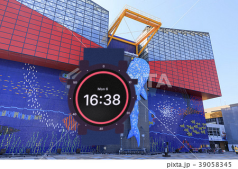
16 h 38 min
